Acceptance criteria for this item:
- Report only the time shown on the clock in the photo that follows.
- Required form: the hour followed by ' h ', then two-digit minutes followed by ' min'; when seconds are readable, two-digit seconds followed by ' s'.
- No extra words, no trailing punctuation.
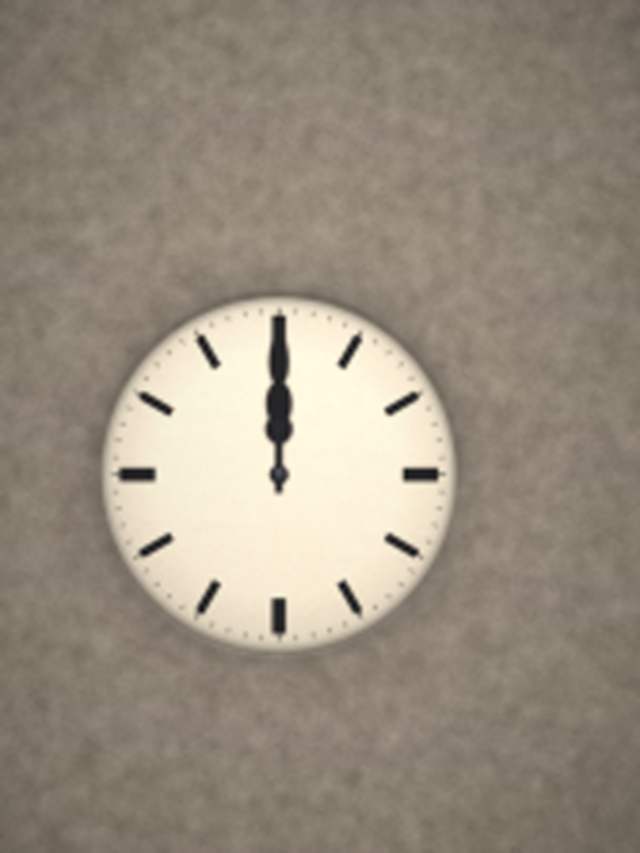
12 h 00 min
